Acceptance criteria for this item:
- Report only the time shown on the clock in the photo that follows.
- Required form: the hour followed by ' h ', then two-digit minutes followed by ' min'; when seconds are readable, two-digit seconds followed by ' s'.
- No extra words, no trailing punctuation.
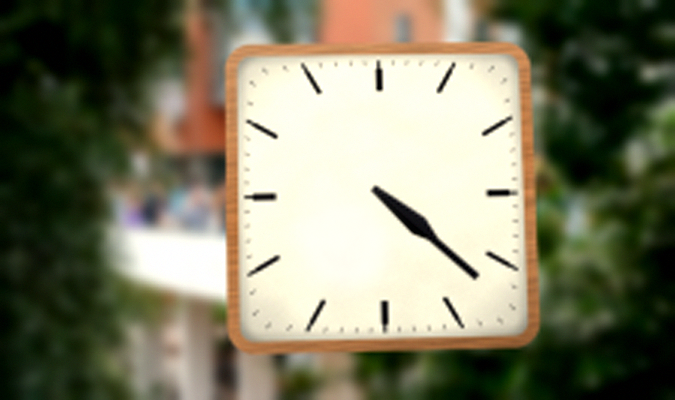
4 h 22 min
